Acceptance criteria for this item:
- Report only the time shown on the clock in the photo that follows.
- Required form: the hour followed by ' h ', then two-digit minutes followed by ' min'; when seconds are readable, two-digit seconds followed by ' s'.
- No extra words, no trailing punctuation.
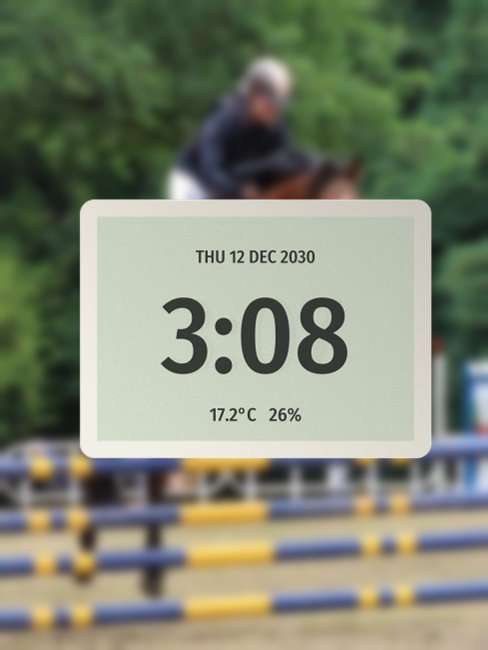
3 h 08 min
